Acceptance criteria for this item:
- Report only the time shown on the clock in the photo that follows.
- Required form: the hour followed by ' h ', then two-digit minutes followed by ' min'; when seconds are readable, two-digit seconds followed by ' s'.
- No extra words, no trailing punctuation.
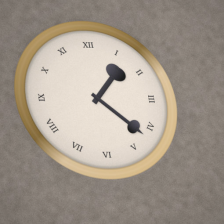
1 h 22 min
